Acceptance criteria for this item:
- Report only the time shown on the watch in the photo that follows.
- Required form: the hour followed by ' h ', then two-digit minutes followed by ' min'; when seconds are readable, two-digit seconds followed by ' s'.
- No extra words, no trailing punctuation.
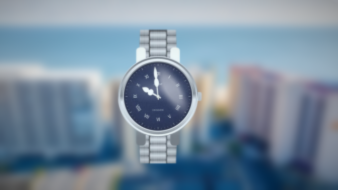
9 h 59 min
